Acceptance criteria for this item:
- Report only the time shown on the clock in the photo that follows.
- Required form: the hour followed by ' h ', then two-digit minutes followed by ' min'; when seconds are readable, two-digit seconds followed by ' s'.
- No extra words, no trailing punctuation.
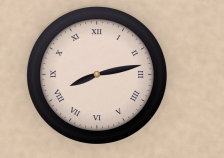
8 h 13 min
